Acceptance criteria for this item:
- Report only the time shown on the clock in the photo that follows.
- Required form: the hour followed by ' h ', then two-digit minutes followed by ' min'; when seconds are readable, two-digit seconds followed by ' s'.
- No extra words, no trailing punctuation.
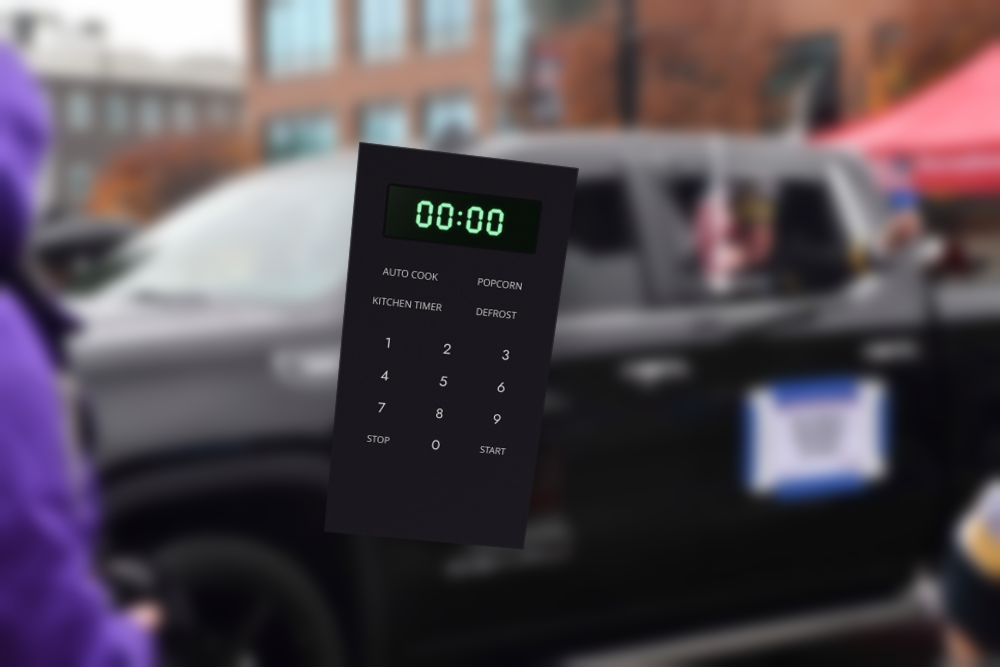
0 h 00 min
